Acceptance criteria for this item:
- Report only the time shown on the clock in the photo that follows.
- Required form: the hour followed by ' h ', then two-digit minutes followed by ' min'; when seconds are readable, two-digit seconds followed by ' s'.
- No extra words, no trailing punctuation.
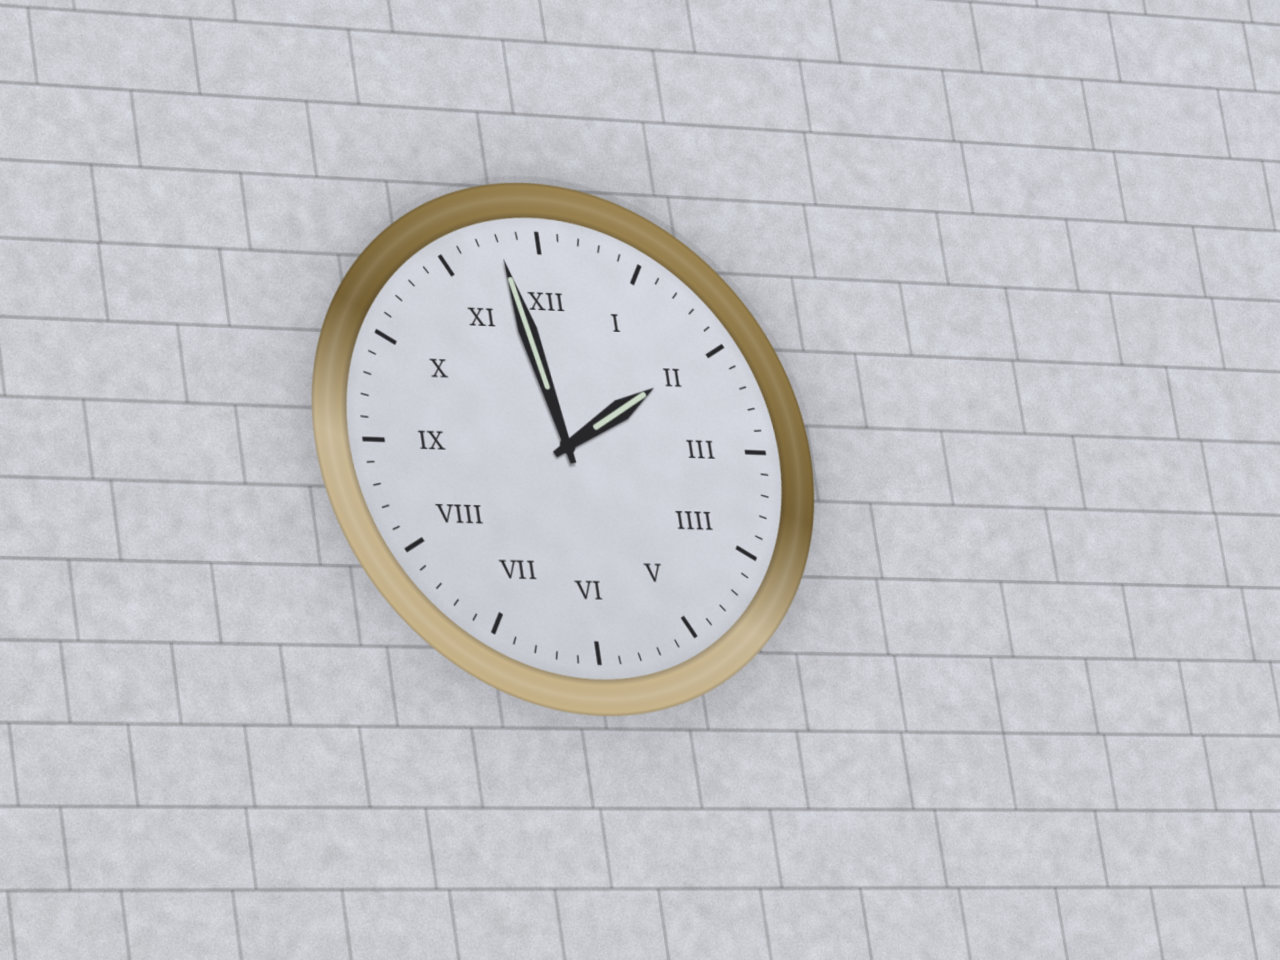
1 h 58 min
